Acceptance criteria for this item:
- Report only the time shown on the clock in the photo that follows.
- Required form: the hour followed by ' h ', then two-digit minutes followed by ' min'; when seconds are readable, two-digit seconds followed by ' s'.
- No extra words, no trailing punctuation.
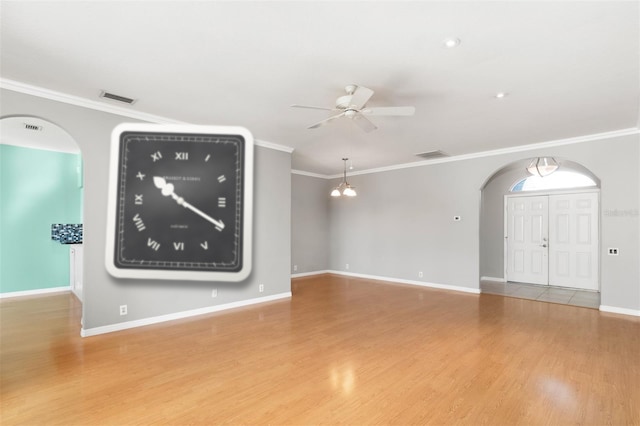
10 h 20 min
